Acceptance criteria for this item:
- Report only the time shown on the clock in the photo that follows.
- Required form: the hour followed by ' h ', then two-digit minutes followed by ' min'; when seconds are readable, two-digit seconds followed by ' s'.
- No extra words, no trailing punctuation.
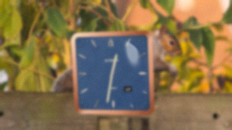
12 h 32 min
